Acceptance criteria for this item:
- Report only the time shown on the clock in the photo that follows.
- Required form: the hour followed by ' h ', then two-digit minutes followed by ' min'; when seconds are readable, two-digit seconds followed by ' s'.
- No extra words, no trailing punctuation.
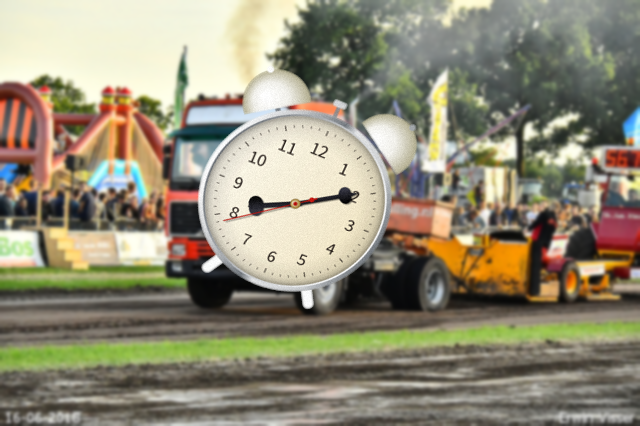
8 h 09 min 39 s
